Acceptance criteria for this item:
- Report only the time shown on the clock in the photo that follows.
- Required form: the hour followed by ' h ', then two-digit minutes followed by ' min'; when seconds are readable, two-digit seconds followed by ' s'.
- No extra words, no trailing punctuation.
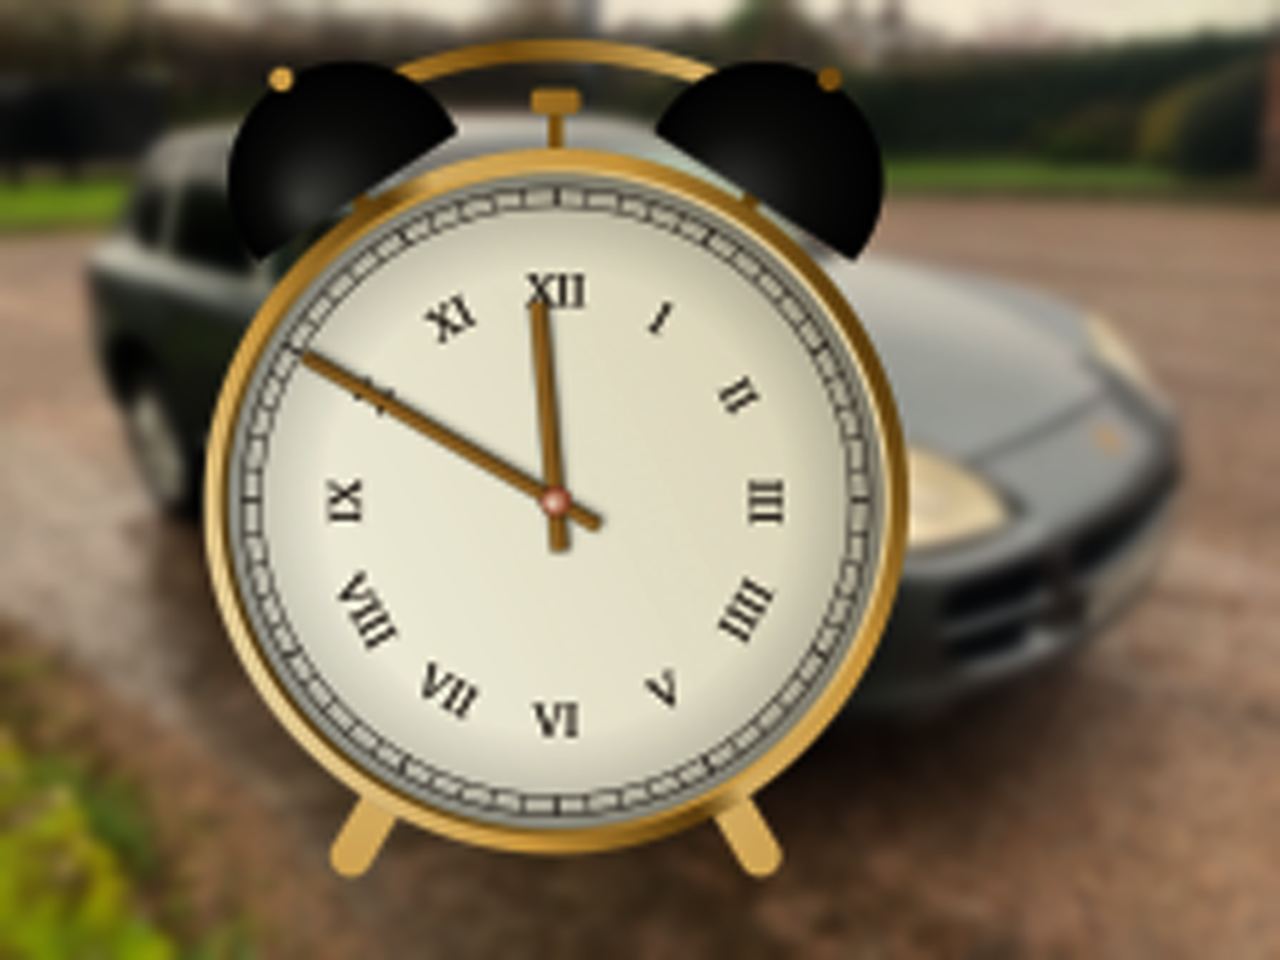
11 h 50 min
